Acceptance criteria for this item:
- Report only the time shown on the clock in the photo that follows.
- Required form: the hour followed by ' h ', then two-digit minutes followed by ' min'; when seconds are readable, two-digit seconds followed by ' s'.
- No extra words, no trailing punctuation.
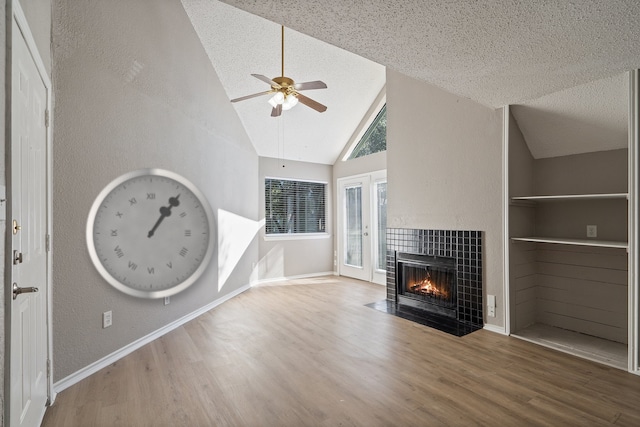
1 h 06 min
